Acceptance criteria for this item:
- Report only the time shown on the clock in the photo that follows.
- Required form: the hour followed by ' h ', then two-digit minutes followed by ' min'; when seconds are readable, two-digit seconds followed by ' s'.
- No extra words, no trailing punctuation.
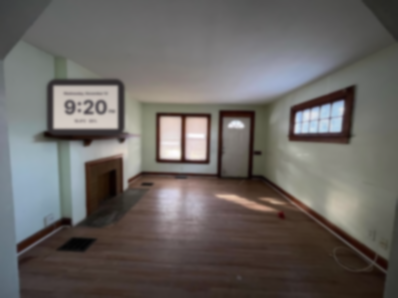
9 h 20 min
